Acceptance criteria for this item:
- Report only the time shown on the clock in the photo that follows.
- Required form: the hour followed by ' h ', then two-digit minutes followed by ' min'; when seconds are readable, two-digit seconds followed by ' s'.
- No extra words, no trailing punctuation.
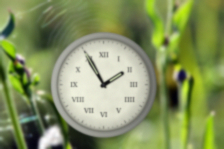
1 h 55 min
